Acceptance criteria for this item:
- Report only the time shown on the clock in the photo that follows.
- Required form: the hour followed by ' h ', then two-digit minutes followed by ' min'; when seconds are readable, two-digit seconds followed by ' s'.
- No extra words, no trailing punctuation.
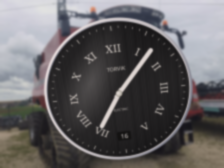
7 h 07 min
